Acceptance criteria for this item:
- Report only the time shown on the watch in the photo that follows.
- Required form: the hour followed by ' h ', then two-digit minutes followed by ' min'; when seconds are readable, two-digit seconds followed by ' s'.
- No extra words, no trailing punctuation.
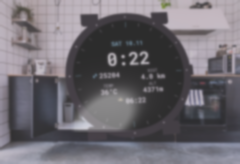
0 h 22 min
